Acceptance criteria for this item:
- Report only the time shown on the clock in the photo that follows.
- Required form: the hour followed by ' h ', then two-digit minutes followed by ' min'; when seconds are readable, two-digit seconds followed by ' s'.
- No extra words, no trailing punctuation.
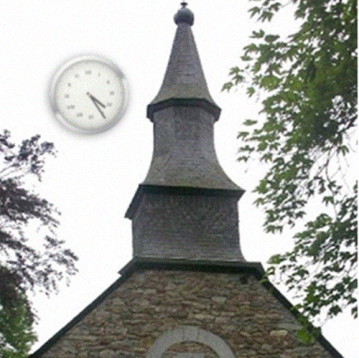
4 h 25 min
